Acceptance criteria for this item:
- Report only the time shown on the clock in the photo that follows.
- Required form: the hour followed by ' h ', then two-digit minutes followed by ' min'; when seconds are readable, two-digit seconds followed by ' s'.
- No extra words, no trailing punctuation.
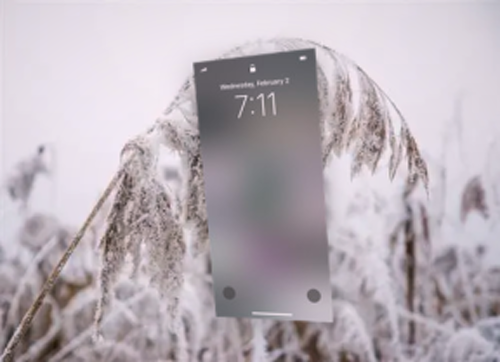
7 h 11 min
